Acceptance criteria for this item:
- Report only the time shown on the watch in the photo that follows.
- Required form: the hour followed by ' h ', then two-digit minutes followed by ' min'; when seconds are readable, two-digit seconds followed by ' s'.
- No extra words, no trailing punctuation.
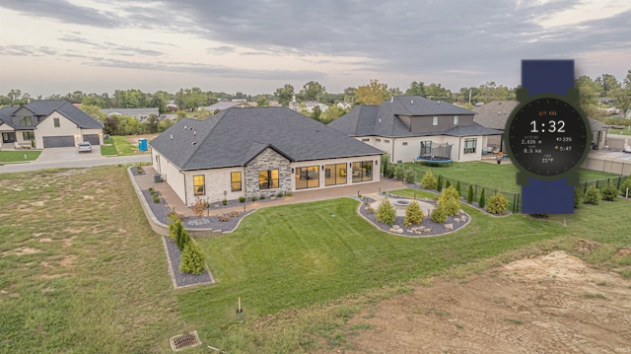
1 h 32 min
